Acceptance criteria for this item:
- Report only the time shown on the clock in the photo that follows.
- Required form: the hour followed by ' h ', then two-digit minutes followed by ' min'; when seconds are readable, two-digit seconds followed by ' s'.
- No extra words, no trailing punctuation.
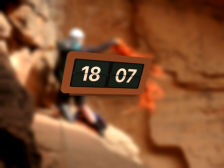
18 h 07 min
